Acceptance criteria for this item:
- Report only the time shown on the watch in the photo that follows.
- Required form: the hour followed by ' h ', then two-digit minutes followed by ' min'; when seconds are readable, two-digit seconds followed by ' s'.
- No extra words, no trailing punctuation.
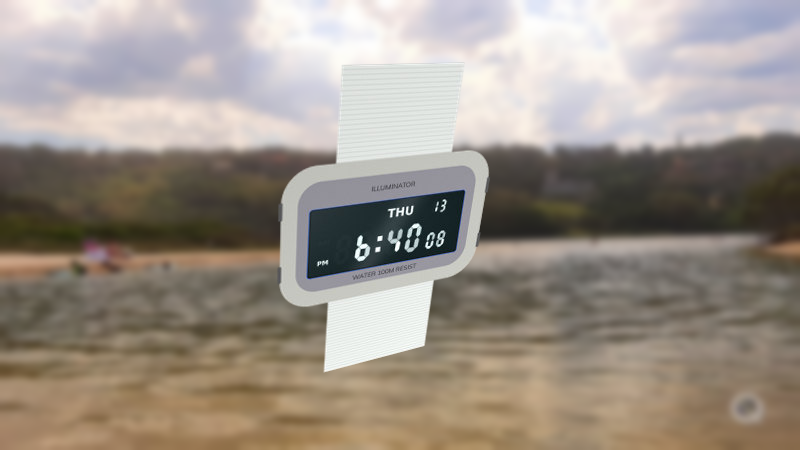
6 h 40 min 08 s
